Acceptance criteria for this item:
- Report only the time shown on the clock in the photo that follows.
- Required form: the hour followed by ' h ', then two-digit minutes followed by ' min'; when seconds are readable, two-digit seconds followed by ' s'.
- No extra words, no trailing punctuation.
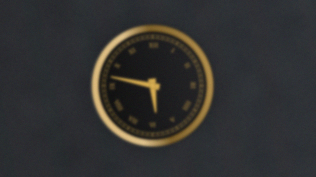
5 h 47 min
